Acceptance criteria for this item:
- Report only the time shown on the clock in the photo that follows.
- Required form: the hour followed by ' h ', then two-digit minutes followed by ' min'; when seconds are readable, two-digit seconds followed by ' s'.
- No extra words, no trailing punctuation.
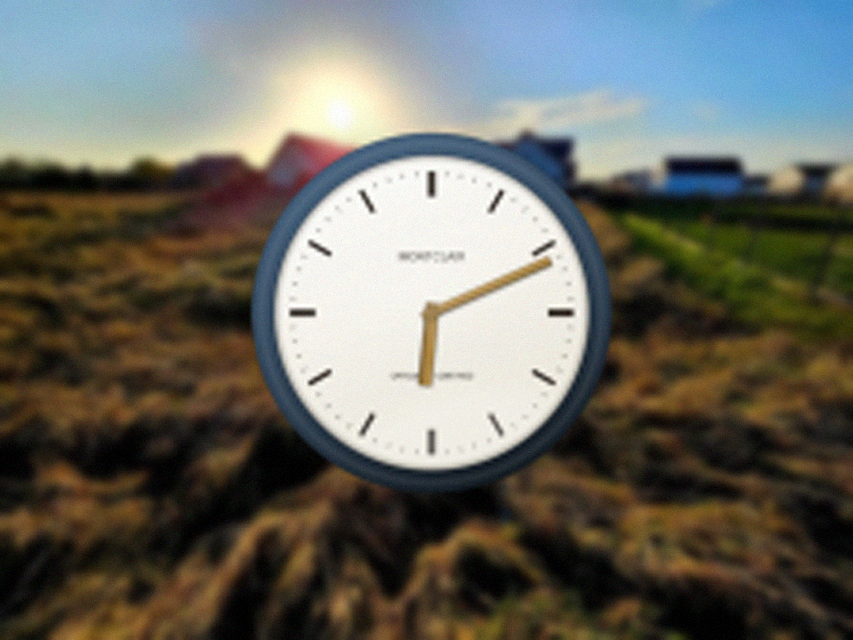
6 h 11 min
